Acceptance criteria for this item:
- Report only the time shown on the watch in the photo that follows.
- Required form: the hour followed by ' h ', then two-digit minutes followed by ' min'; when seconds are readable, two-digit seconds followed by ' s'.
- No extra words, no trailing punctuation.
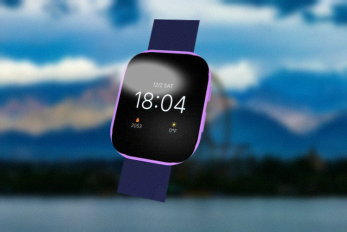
18 h 04 min
